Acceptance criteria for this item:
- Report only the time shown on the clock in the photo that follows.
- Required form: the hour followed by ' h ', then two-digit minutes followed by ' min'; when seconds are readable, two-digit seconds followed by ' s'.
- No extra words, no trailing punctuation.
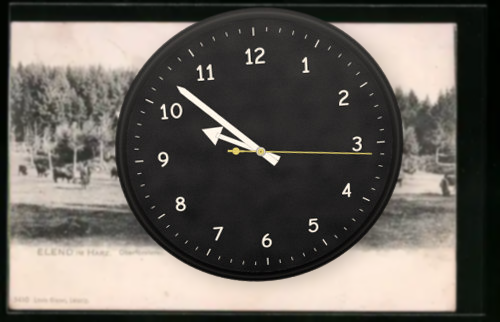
9 h 52 min 16 s
